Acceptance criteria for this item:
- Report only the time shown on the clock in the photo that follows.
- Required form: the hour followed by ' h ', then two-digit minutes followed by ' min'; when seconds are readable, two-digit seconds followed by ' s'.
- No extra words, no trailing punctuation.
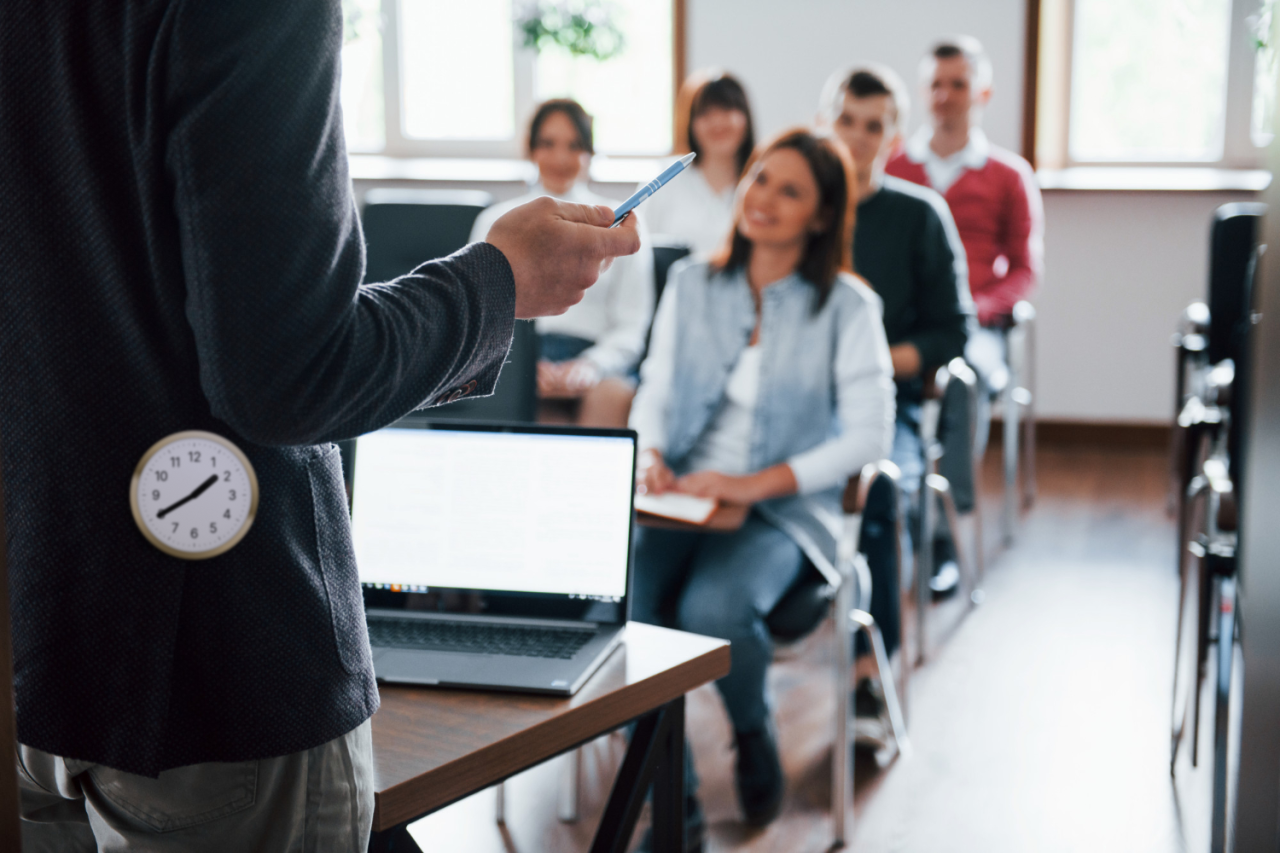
1 h 40 min
